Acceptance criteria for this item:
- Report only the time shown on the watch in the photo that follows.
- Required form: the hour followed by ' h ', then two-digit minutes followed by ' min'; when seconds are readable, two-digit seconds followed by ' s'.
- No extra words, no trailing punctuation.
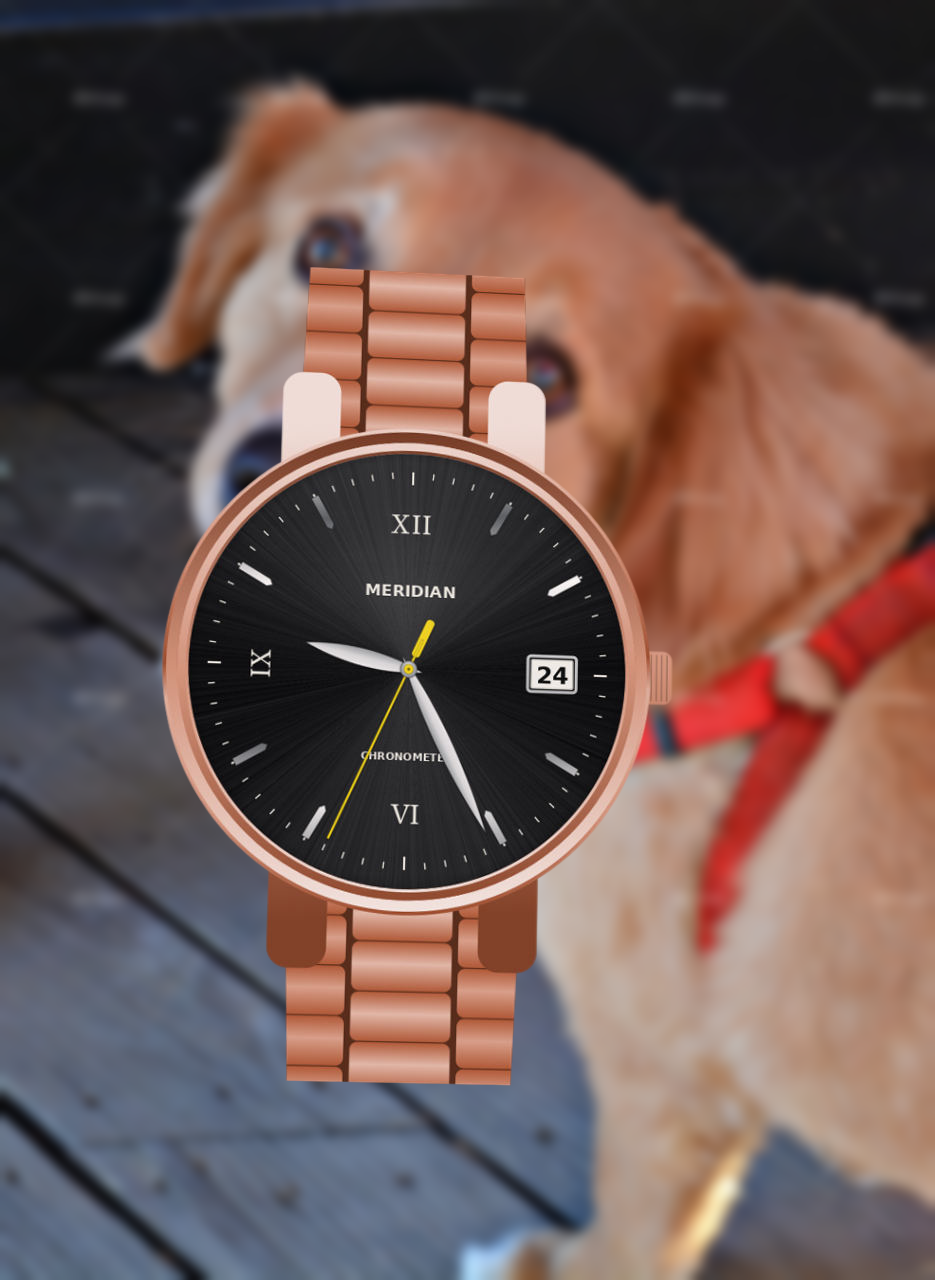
9 h 25 min 34 s
